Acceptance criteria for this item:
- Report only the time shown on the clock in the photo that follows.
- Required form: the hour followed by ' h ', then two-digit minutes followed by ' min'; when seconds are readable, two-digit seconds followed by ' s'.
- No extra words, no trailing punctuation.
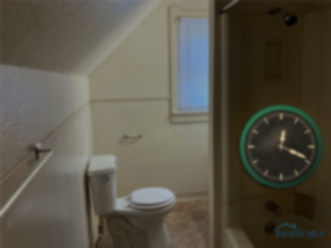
12 h 19 min
